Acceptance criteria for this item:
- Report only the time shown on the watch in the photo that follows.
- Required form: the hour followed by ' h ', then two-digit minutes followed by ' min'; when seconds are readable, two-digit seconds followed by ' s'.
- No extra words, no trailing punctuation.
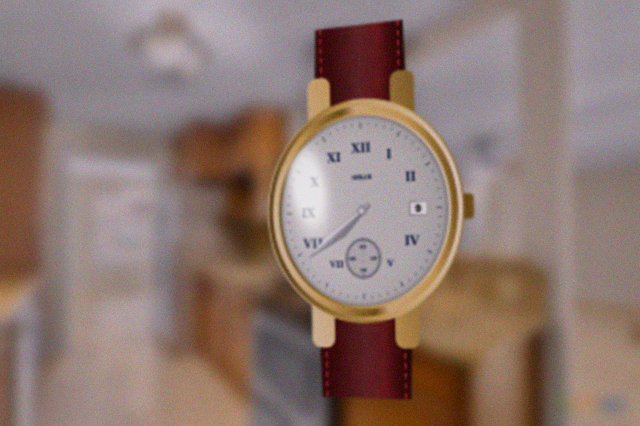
7 h 39 min
